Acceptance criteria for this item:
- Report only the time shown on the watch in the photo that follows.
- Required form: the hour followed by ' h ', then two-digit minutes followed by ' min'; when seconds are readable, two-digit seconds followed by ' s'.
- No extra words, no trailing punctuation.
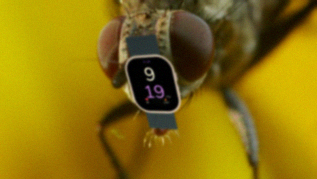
9 h 19 min
